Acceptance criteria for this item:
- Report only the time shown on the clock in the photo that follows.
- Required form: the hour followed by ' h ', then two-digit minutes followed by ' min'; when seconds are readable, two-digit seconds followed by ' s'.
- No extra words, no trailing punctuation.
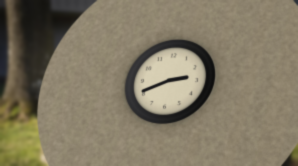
2 h 41 min
